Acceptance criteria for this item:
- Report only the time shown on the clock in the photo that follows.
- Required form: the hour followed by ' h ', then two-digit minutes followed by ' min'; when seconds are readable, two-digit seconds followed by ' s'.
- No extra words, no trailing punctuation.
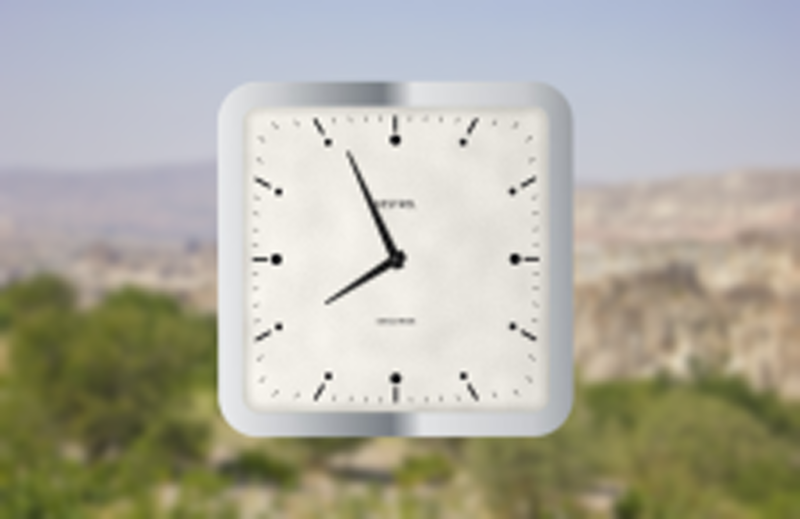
7 h 56 min
